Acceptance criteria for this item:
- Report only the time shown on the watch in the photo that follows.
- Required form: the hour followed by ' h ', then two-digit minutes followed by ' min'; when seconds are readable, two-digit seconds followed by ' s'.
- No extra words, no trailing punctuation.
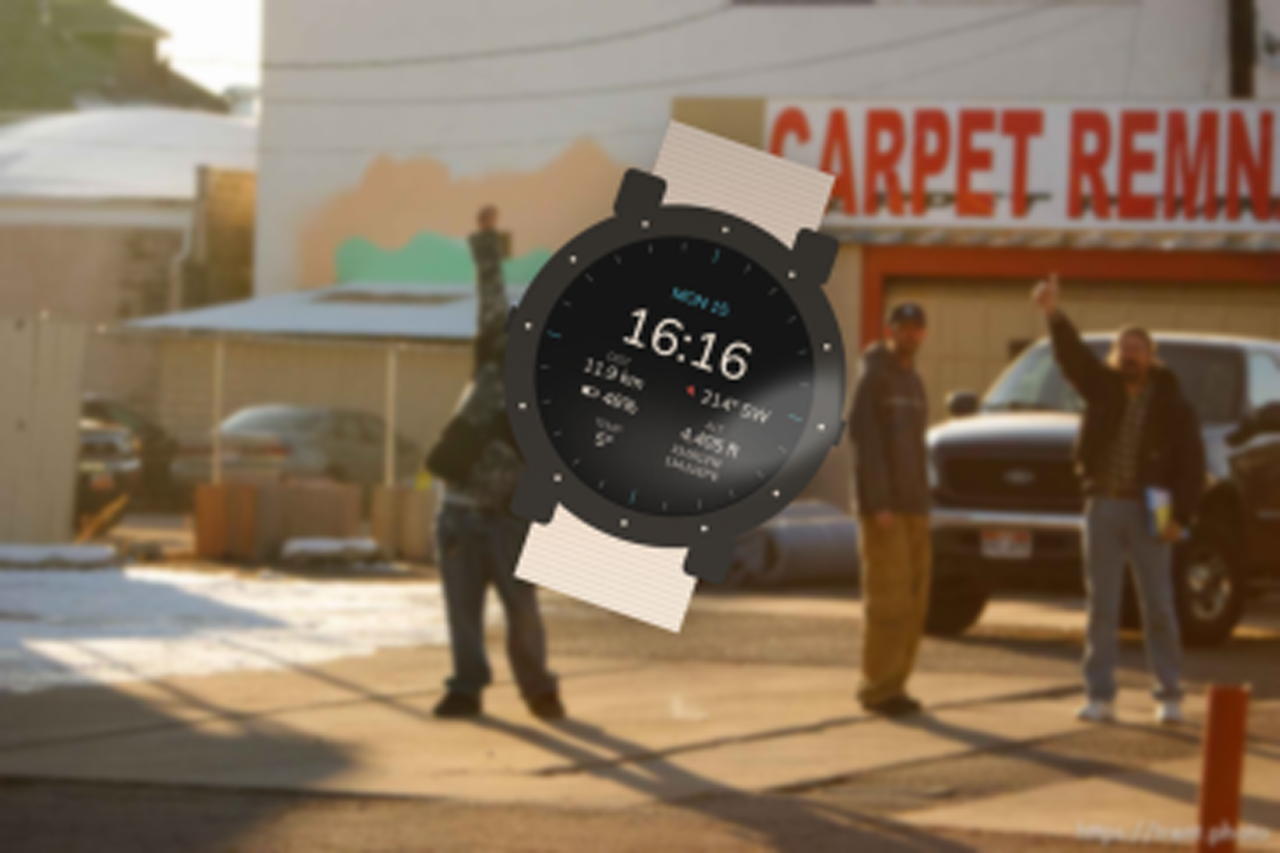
16 h 16 min
